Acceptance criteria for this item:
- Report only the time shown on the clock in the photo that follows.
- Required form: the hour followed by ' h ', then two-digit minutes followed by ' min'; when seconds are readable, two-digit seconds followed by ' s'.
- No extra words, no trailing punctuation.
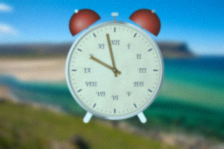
9 h 58 min
